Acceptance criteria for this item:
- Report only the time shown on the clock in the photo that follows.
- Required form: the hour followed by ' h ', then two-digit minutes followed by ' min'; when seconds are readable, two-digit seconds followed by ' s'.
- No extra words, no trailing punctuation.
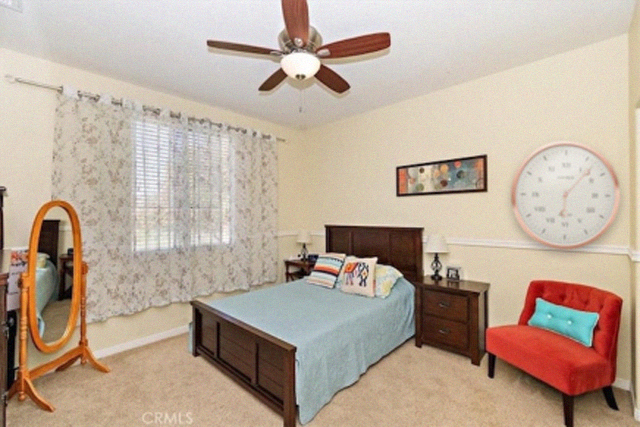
6 h 07 min
